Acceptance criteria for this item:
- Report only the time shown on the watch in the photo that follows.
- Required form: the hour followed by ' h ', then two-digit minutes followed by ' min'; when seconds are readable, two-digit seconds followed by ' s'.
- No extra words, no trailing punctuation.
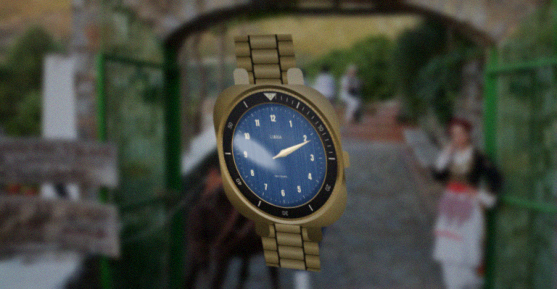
2 h 11 min
